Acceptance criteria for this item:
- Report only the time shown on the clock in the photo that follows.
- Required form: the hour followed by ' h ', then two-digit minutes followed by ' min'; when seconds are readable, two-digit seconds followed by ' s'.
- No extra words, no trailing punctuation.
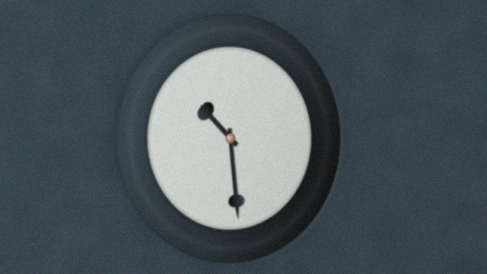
10 h 29 min
